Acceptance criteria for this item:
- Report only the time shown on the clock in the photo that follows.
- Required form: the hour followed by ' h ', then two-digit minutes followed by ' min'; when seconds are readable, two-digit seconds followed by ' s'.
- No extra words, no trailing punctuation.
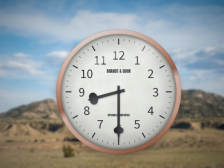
8 h 30 min
